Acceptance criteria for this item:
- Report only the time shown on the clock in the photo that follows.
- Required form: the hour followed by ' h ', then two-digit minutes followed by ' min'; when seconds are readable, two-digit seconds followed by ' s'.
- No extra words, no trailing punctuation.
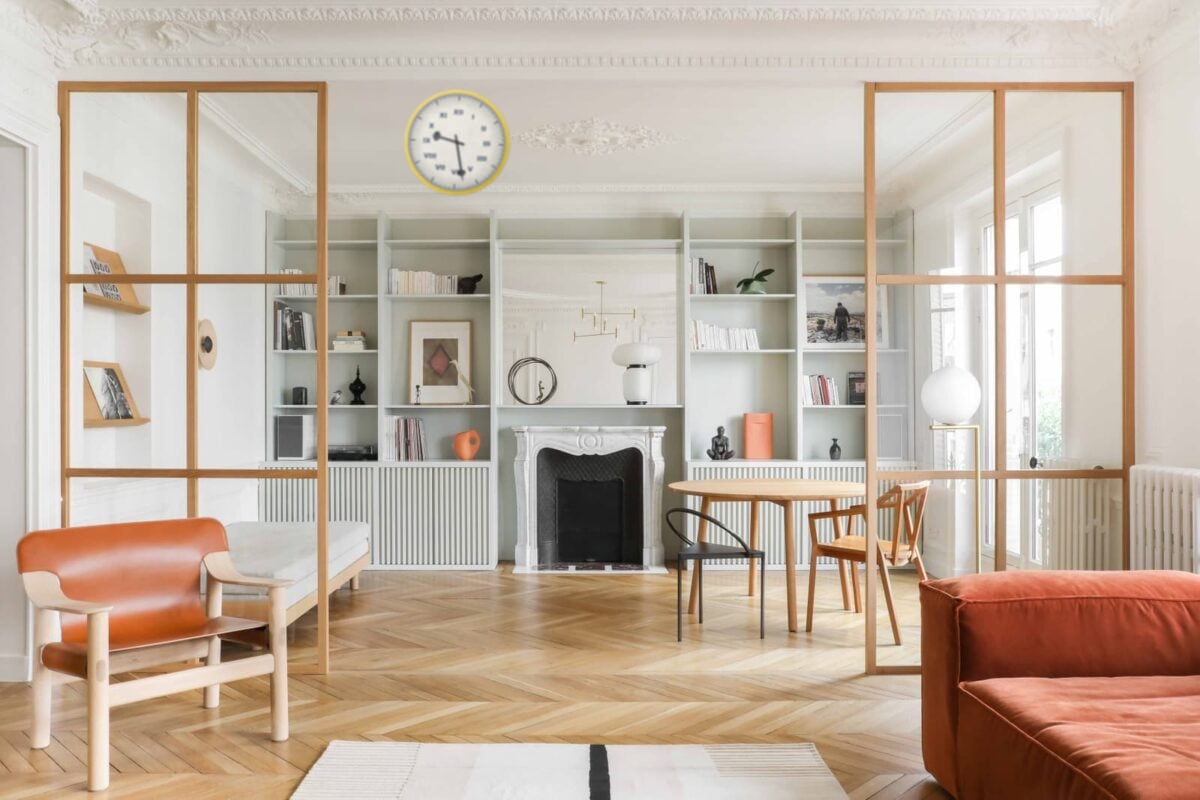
9 h 28 min
